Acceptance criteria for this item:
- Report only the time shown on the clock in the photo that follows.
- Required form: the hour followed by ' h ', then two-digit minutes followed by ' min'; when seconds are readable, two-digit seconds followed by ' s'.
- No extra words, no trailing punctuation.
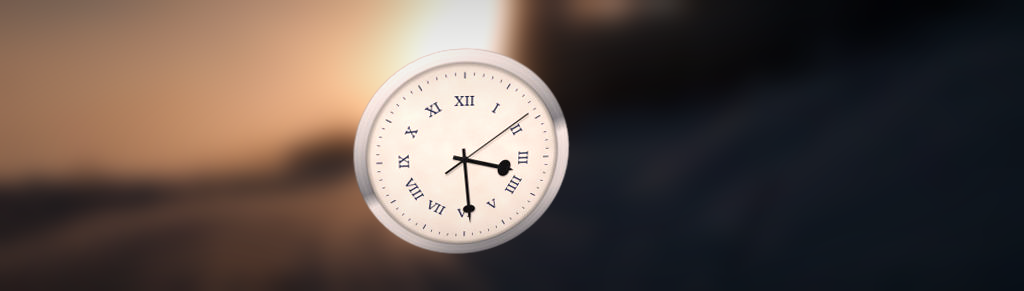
3 h 29 min 09 s
